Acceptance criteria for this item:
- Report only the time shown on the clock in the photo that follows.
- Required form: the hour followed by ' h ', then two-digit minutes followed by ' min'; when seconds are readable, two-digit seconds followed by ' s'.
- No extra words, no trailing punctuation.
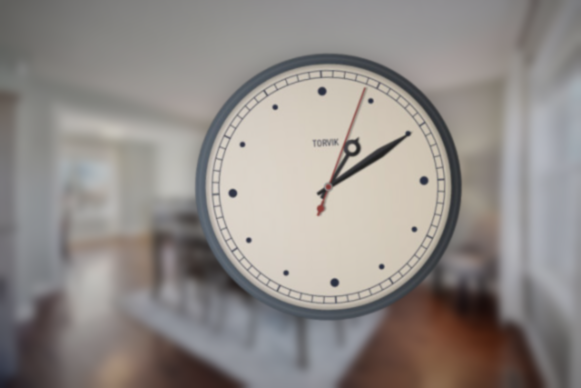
1 h 10 min 04 s
